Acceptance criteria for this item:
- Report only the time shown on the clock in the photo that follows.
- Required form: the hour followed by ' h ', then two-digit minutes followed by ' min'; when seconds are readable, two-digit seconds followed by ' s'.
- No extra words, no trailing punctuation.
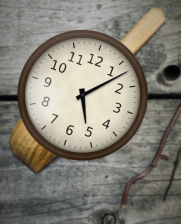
5 h 07 min
